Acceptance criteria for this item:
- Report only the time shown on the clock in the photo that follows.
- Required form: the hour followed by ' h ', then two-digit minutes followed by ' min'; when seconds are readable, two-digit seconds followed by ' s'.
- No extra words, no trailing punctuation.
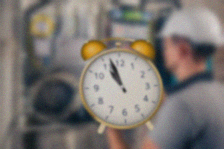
10 h 57 min
